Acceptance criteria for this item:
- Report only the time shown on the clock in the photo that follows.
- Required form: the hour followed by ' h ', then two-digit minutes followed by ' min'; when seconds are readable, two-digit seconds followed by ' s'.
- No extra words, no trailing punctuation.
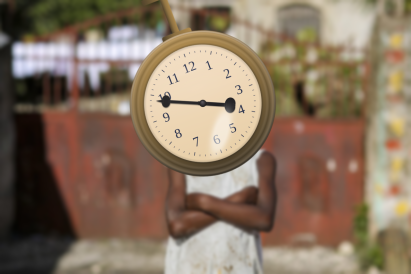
3 h 49 min
